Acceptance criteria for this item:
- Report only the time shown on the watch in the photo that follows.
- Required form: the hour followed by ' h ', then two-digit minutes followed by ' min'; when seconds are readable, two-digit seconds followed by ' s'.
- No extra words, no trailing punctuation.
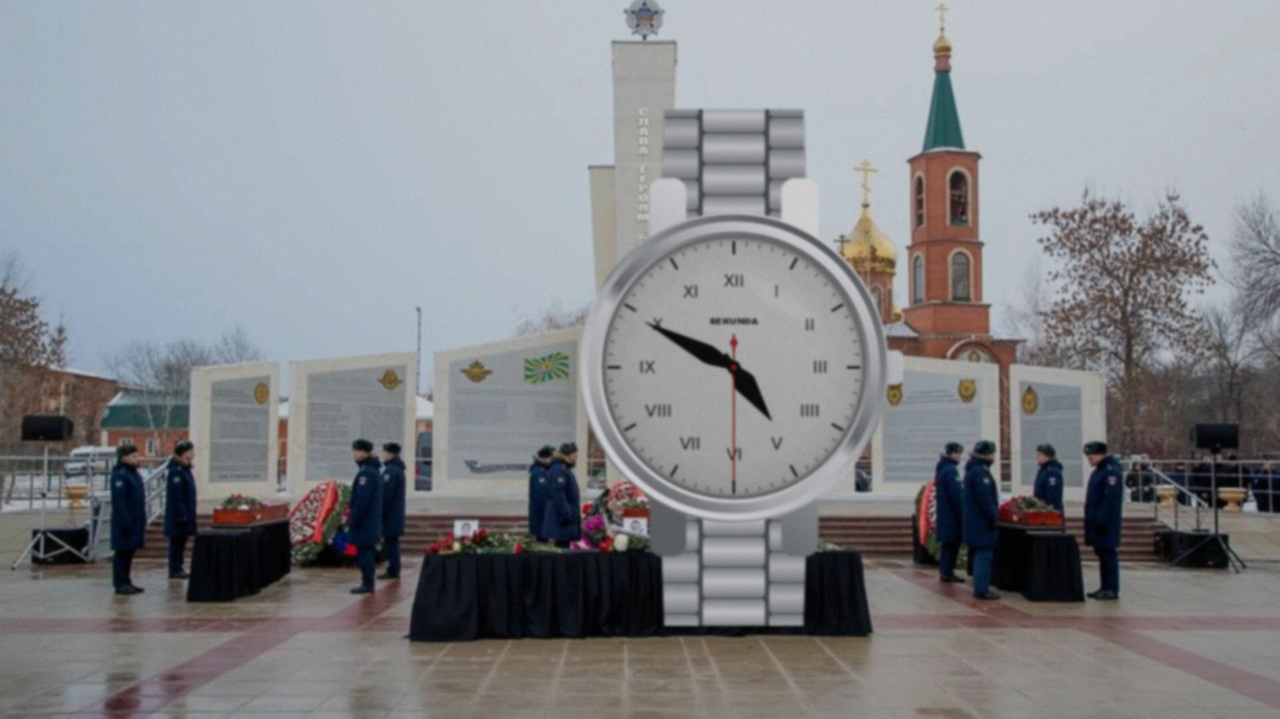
4 h 49 min 30 s
